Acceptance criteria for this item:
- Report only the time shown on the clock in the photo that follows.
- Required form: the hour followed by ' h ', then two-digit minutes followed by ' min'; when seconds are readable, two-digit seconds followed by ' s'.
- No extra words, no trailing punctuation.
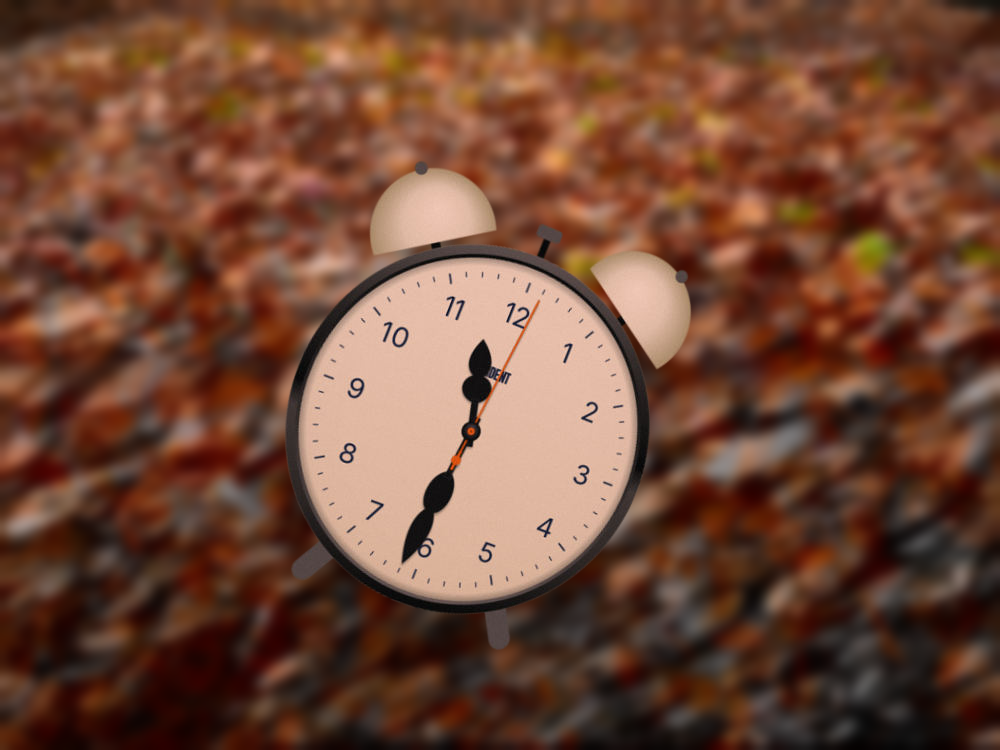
11 h 31 min 01 s
